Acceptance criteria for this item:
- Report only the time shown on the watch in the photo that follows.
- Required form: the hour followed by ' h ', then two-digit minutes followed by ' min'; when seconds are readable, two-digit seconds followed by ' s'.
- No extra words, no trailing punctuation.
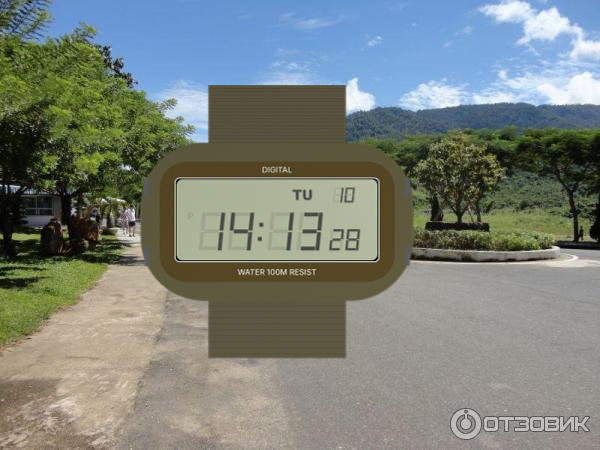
14 h 13 min 28 s
